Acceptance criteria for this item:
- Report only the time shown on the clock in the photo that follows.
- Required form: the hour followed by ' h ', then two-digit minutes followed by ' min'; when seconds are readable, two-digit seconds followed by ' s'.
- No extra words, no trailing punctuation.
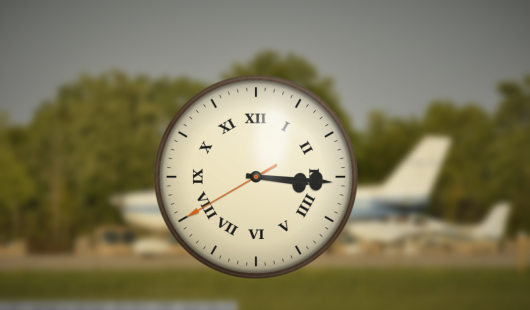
3 h 15 min 40 s
